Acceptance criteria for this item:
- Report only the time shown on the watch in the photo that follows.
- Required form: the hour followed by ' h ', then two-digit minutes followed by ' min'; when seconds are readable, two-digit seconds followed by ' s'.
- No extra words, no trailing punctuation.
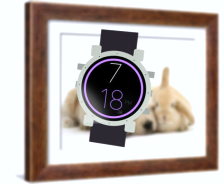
7 h 18 min
